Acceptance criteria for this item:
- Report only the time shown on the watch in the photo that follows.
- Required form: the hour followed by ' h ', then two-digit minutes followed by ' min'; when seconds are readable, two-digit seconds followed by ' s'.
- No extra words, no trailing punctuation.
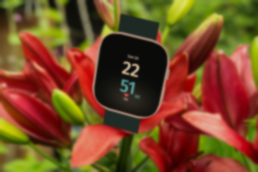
22 h 51 min
